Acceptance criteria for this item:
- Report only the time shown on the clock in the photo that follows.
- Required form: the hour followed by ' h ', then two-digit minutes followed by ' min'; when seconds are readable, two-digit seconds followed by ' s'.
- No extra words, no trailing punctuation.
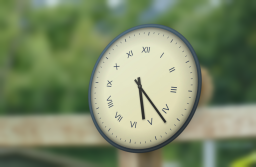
5 h 22 min
